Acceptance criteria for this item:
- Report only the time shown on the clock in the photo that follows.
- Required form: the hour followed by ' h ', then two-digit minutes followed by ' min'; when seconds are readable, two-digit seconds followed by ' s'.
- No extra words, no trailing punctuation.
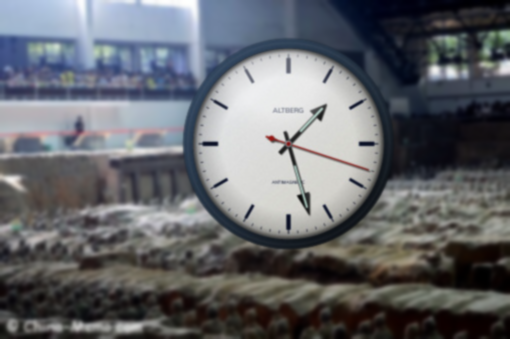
1 h 27 min 18 s
